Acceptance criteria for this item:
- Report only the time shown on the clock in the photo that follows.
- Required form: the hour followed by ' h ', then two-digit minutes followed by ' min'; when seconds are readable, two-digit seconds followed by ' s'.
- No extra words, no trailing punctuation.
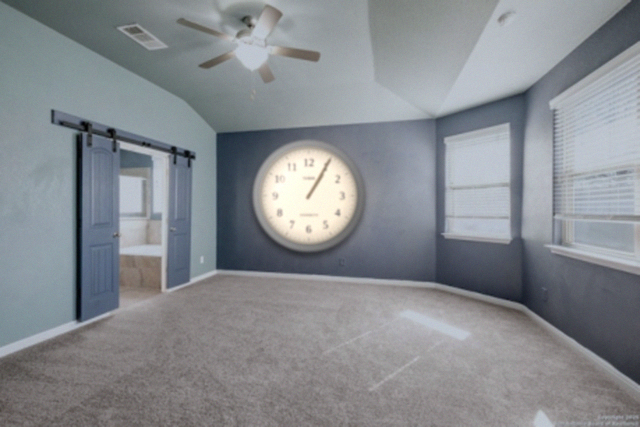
1 h 05 min
